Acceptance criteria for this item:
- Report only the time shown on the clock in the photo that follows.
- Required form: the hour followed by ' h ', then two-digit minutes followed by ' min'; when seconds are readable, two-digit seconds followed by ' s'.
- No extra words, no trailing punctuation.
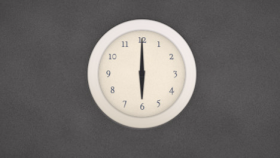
6 h 00 min
